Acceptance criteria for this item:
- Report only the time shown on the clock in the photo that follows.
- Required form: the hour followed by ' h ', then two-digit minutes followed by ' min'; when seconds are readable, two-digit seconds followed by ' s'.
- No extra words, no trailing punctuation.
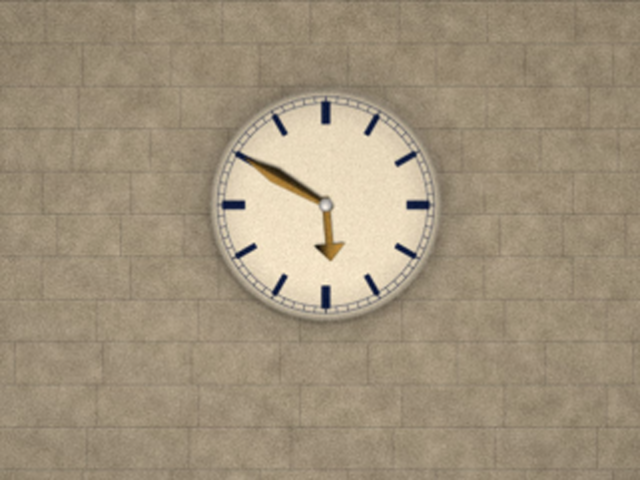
5 h 50 min
